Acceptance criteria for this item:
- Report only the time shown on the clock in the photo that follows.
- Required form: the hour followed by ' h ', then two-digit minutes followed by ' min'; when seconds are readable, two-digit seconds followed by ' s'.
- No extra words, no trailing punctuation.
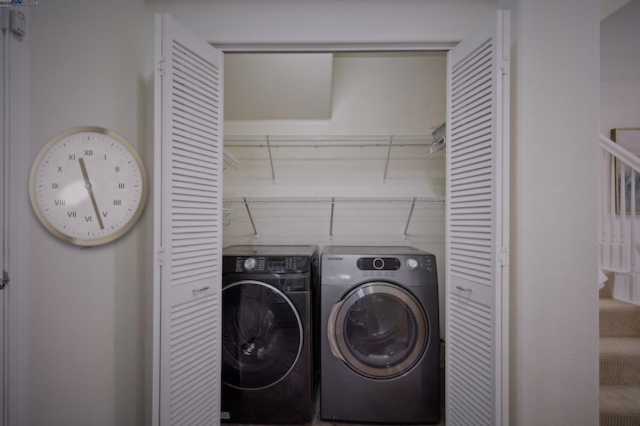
11 h 27 min
